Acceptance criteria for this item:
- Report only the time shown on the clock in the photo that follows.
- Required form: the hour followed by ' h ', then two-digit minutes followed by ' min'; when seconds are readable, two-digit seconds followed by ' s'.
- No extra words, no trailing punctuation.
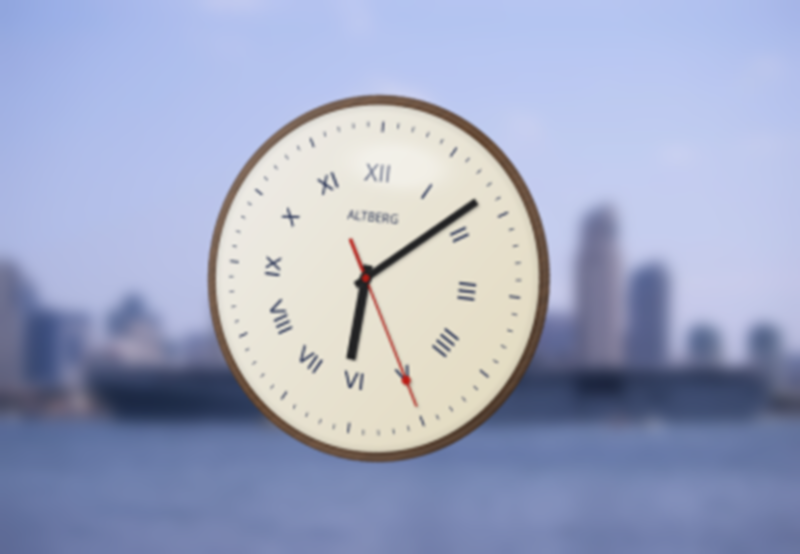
6 h 08 min 25 s
